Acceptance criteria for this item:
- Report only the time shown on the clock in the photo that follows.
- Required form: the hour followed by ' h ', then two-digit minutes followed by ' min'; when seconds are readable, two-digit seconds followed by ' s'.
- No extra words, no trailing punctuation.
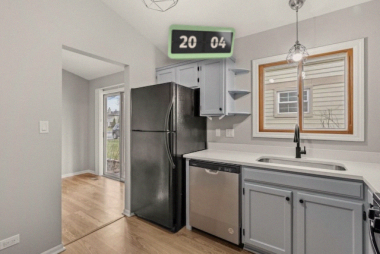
20 h 04 min
